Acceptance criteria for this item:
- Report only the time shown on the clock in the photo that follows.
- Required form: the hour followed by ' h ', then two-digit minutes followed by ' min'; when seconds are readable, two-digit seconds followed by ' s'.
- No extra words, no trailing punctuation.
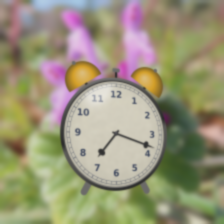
7 h 18 min
